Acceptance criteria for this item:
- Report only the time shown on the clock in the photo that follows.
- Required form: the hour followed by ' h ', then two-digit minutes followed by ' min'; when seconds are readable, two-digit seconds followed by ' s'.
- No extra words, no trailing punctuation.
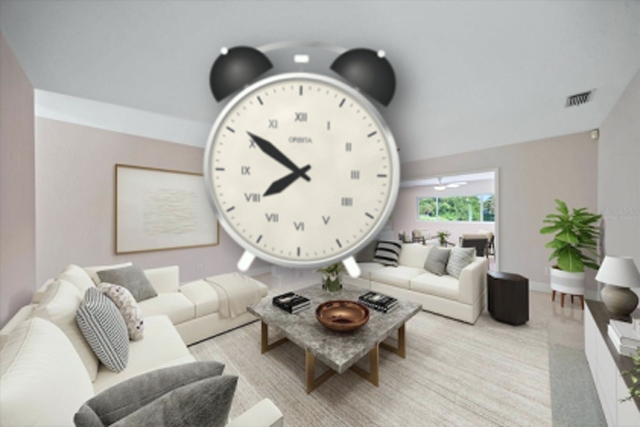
7 h 51 min
